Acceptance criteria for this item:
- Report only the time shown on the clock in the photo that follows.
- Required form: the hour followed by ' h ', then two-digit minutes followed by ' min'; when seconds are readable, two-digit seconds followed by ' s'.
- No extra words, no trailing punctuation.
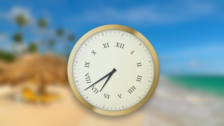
6 h 37 min
